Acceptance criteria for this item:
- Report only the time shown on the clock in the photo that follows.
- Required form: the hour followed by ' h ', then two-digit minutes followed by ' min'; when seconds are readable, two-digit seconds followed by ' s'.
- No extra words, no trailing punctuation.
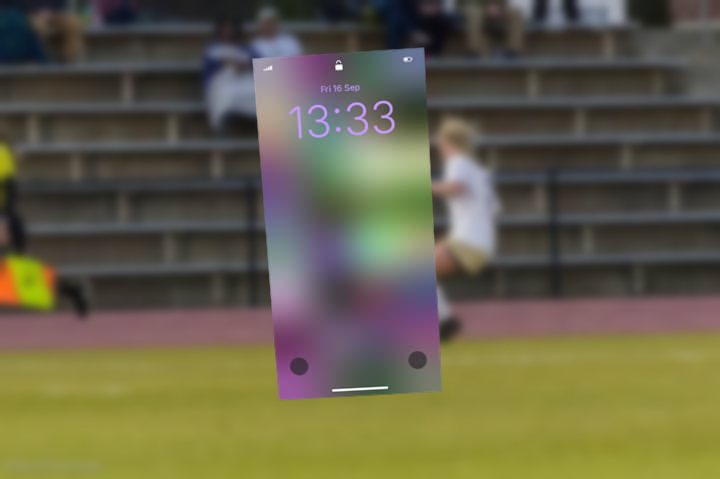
13 h 33 min
